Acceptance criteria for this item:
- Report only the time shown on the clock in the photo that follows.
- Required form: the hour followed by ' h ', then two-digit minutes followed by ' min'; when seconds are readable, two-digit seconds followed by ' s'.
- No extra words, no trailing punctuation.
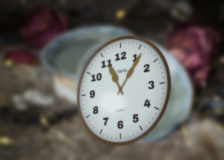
11 h 06 min
